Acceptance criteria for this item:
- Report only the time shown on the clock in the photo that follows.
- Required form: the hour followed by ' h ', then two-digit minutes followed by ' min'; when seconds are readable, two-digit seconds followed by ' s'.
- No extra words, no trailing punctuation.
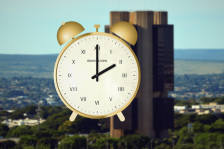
2 h 00 min
